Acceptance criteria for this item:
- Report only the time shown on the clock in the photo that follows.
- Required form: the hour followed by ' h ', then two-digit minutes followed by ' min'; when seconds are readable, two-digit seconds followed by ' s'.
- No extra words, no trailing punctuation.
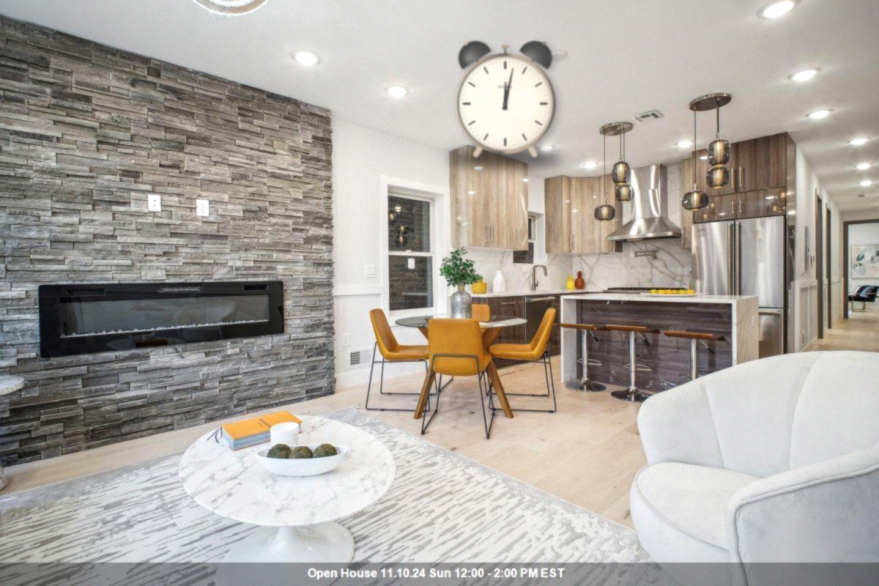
12 h 02 min
